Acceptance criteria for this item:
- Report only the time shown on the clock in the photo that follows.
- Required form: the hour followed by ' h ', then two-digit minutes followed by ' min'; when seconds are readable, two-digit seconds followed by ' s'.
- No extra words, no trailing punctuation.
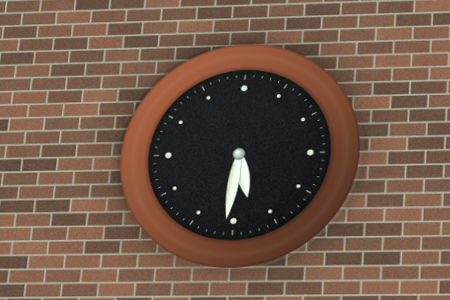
5 h 31 min
